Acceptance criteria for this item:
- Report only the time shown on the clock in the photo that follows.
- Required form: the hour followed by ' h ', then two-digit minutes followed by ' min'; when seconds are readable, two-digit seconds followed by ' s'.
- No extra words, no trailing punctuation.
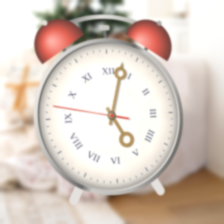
5 h 02 min 47 s
